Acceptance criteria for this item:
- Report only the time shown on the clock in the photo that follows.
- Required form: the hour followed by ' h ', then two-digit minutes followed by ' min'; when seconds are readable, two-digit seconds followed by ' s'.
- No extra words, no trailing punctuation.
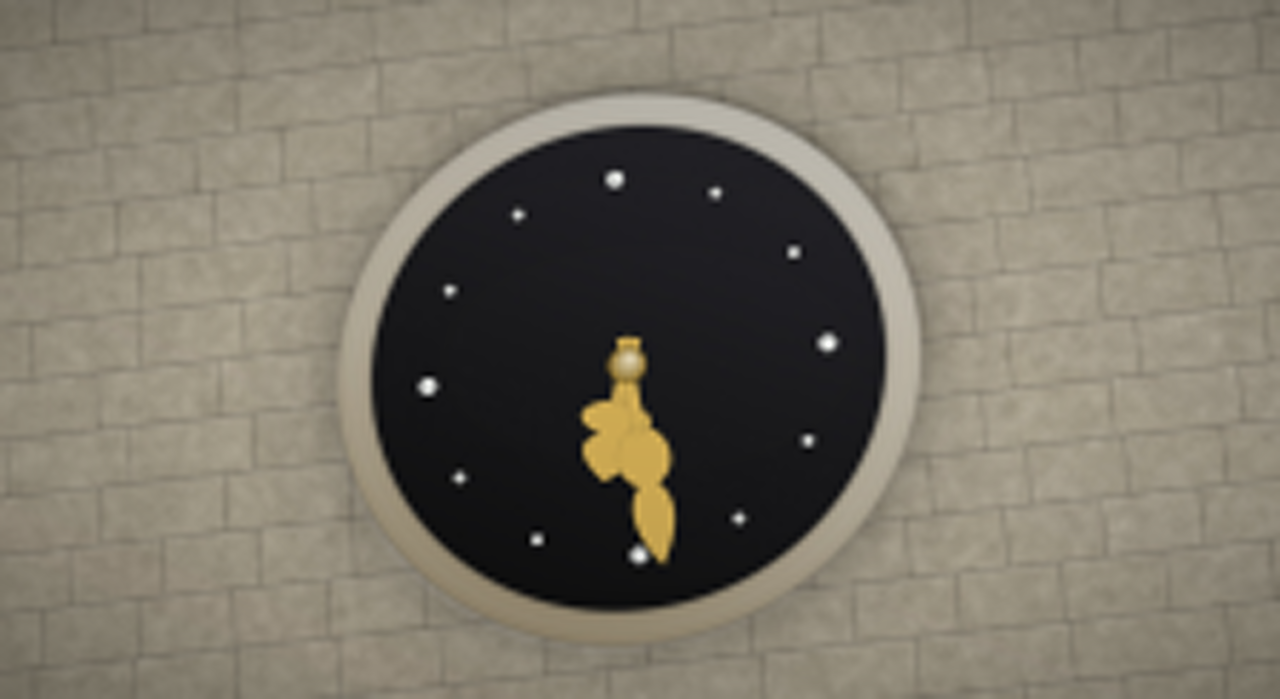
6 h 29 min
